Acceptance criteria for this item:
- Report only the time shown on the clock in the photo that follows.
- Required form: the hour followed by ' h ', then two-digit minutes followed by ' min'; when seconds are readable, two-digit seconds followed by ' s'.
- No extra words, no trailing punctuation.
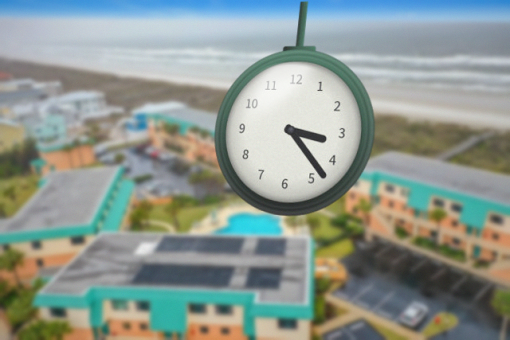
3 h 23 min
